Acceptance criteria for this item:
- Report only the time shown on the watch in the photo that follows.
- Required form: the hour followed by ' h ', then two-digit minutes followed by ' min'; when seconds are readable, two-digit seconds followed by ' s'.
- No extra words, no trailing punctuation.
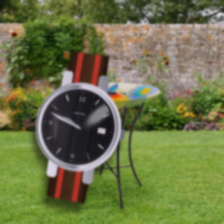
9 h 48 min
